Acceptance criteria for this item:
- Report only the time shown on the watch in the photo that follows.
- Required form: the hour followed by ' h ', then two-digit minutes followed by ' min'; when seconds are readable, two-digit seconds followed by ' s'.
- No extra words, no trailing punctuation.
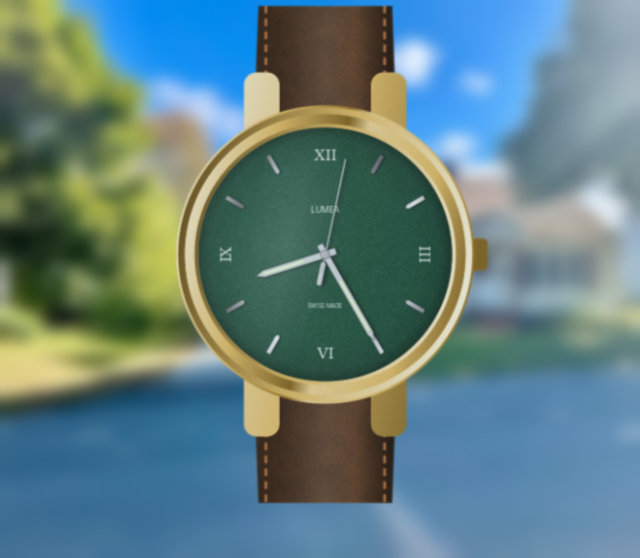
8 h 25 min 02 s
